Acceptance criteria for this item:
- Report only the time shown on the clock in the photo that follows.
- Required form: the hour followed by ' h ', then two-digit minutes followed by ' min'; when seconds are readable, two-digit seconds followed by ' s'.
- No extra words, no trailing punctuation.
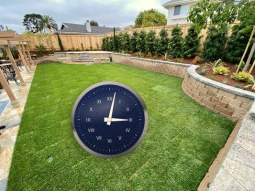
3 h 02 min
